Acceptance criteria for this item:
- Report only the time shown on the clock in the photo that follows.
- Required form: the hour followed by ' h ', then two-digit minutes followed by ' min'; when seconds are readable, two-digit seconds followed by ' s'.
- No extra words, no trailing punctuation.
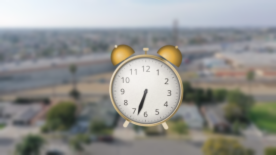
6 h 33 min
